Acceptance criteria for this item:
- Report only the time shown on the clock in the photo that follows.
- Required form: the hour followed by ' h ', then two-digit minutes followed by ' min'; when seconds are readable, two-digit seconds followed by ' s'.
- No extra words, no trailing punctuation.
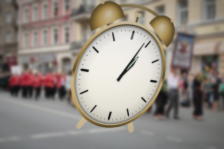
1 h 04 min
